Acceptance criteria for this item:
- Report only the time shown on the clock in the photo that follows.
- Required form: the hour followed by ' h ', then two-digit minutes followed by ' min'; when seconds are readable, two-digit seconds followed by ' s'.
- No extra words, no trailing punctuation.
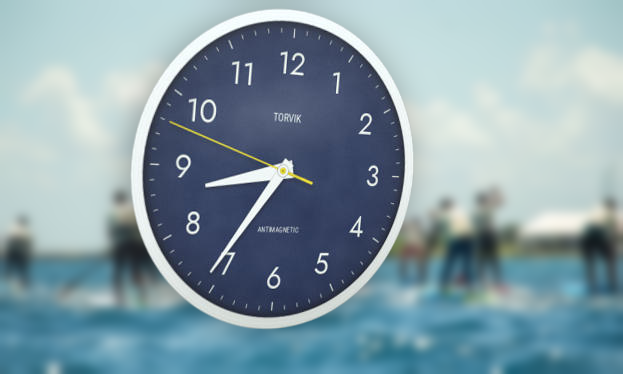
8 h 35 min 48 s
